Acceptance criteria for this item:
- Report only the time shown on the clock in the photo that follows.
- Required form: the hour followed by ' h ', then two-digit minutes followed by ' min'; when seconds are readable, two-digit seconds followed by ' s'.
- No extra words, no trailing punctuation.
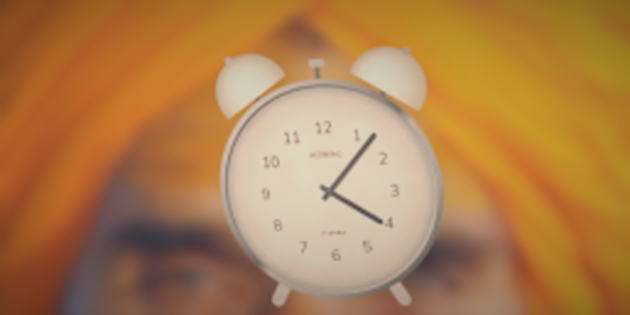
4 h 07 min
